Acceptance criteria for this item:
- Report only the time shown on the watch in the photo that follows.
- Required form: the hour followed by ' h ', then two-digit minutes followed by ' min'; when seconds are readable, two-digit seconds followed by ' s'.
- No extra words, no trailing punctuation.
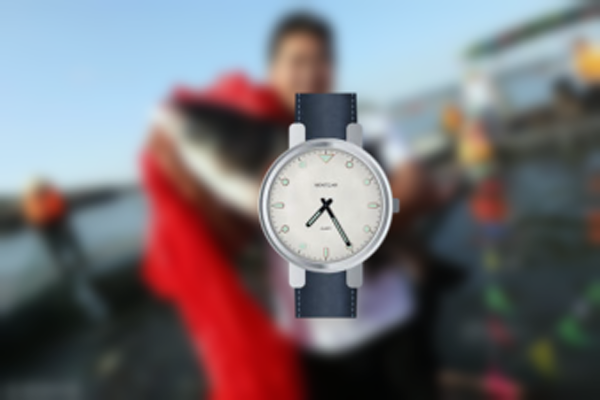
7 h 25 min
